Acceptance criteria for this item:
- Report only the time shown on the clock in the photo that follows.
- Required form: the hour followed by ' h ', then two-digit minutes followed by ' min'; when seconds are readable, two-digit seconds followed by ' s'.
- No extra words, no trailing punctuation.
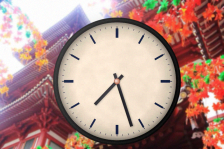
7 h 27 min
